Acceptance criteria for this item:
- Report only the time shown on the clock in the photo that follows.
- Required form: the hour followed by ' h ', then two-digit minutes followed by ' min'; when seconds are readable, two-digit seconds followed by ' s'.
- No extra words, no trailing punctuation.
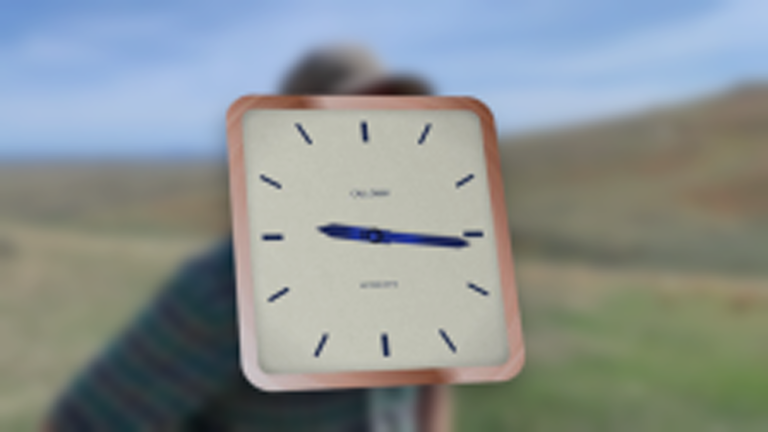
9 h 16 min
